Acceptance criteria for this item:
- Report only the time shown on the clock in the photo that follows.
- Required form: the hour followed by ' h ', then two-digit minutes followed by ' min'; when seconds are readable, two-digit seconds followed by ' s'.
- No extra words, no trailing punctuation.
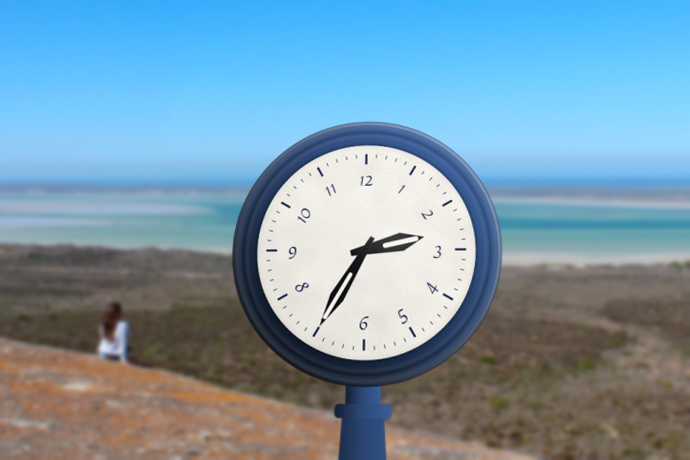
2 h 35 min
